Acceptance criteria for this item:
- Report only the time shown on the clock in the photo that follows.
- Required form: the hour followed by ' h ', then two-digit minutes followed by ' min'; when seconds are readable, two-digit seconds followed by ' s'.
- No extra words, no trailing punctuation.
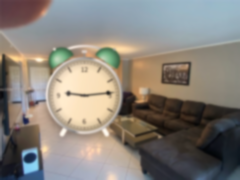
9 h 14 min
